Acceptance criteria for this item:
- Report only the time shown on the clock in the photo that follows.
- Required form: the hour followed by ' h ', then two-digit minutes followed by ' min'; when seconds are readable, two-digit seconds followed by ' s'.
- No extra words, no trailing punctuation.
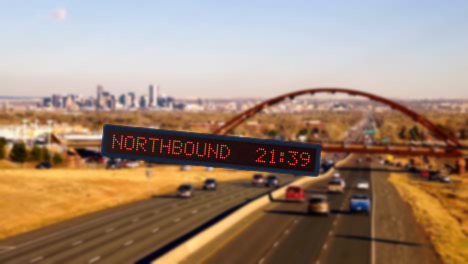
21 h 39 min
